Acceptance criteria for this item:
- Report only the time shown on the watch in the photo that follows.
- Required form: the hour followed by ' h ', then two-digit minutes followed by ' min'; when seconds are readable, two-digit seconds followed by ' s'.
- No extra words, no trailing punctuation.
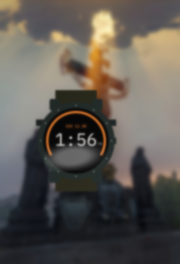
1 h 56 min
